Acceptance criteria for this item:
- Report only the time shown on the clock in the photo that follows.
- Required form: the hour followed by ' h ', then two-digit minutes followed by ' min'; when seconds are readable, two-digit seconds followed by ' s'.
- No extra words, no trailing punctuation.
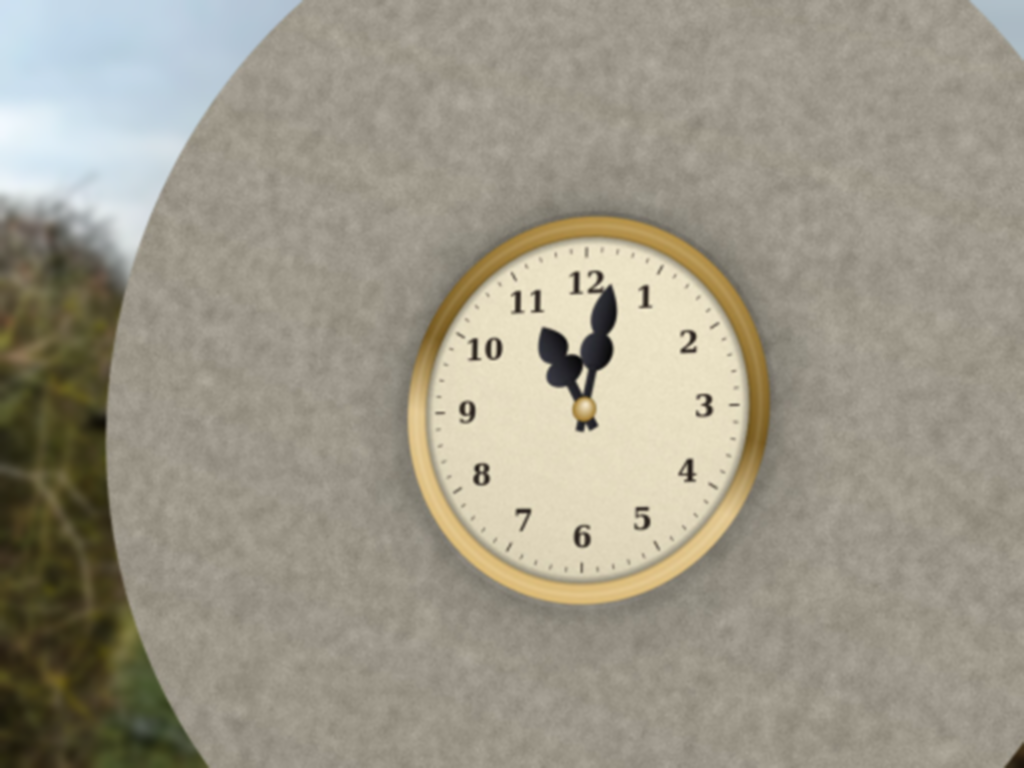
11 h 02 min
